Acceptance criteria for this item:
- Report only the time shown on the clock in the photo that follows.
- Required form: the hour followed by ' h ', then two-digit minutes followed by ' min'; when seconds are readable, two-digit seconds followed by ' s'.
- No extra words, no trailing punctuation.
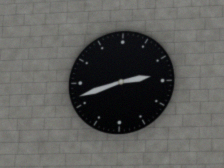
2 h 42 min
